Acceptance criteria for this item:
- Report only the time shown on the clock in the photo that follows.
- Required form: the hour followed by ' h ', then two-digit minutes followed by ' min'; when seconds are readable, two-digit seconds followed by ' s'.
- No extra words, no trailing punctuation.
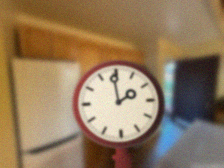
1 h 59 min
